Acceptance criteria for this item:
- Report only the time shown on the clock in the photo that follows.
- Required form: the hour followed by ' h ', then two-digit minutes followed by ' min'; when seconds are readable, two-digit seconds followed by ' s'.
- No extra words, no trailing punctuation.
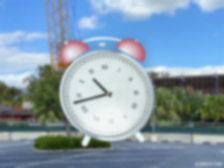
10 h 43 min
